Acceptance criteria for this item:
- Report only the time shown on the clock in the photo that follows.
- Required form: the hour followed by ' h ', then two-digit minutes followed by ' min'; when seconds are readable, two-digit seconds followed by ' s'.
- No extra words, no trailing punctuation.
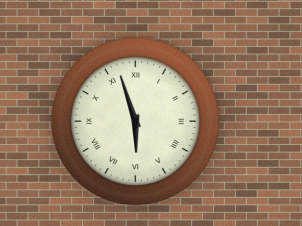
5 h 57 min
